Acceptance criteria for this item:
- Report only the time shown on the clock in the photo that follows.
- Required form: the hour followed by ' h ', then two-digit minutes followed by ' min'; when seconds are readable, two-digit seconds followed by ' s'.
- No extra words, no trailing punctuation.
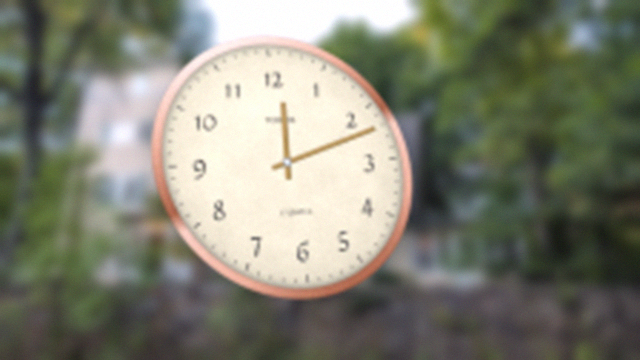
12 h 12 min
